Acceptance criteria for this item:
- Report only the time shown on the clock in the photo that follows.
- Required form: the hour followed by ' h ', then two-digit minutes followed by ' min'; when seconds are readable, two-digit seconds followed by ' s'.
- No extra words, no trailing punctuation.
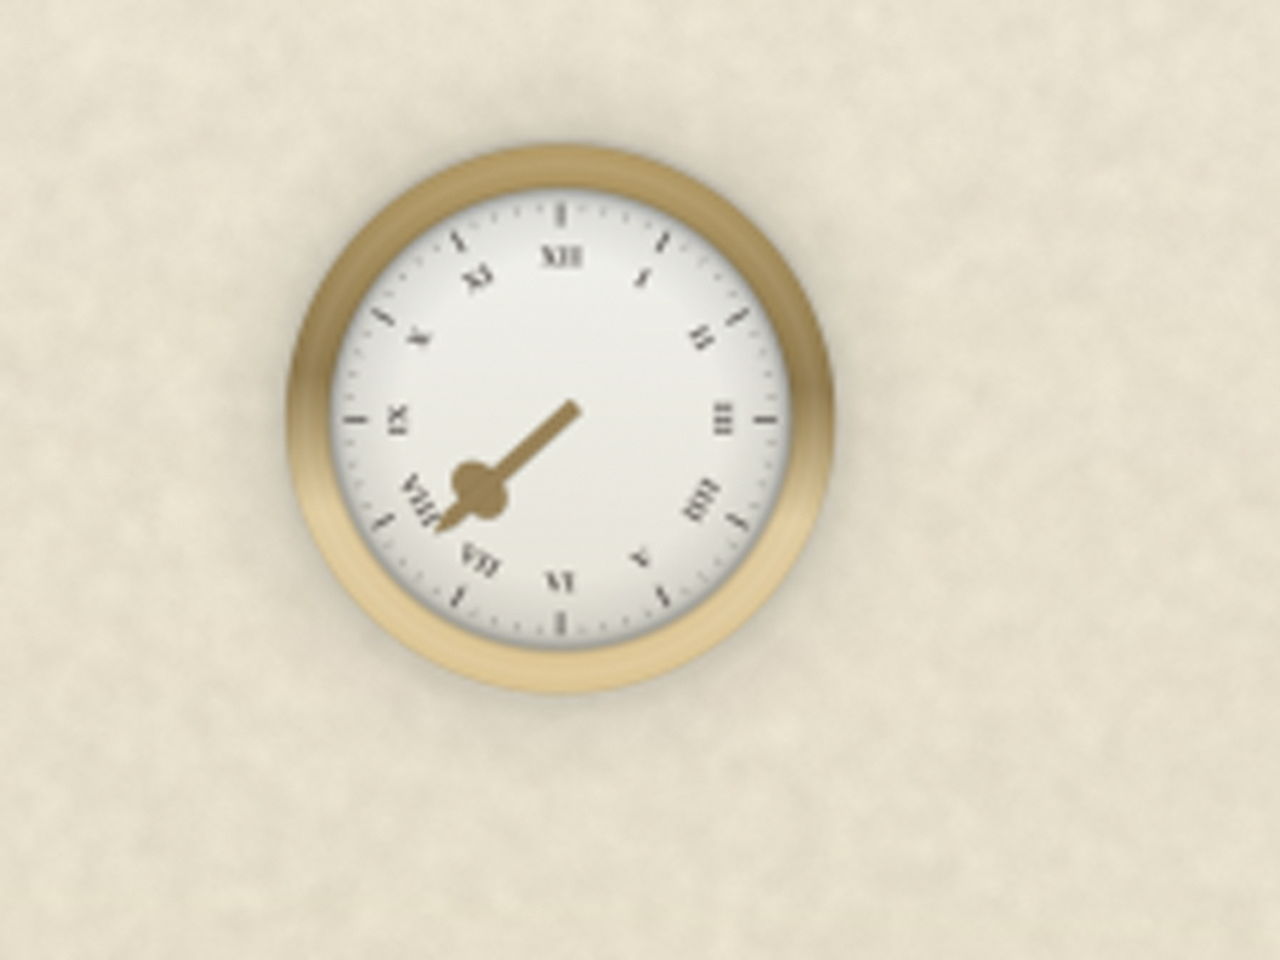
7 h 38 min
